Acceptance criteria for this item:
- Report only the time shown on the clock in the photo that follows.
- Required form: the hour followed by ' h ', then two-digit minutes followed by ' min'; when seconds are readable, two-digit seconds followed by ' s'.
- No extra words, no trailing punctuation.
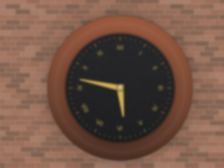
5 h 47 min
